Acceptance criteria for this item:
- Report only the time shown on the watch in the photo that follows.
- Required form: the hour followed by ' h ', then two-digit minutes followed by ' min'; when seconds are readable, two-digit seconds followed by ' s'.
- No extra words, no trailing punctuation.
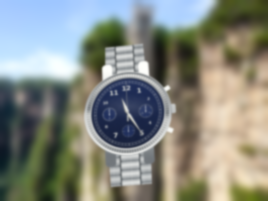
11 h 25 min
